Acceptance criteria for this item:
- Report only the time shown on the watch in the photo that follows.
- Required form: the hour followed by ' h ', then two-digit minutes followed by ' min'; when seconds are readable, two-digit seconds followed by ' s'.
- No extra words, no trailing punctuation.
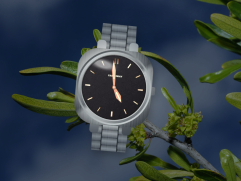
4 h 59 min
